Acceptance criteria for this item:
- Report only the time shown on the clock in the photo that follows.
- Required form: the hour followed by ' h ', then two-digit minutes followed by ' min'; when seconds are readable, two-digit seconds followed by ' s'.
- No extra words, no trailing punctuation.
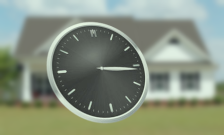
3 h 16 min
